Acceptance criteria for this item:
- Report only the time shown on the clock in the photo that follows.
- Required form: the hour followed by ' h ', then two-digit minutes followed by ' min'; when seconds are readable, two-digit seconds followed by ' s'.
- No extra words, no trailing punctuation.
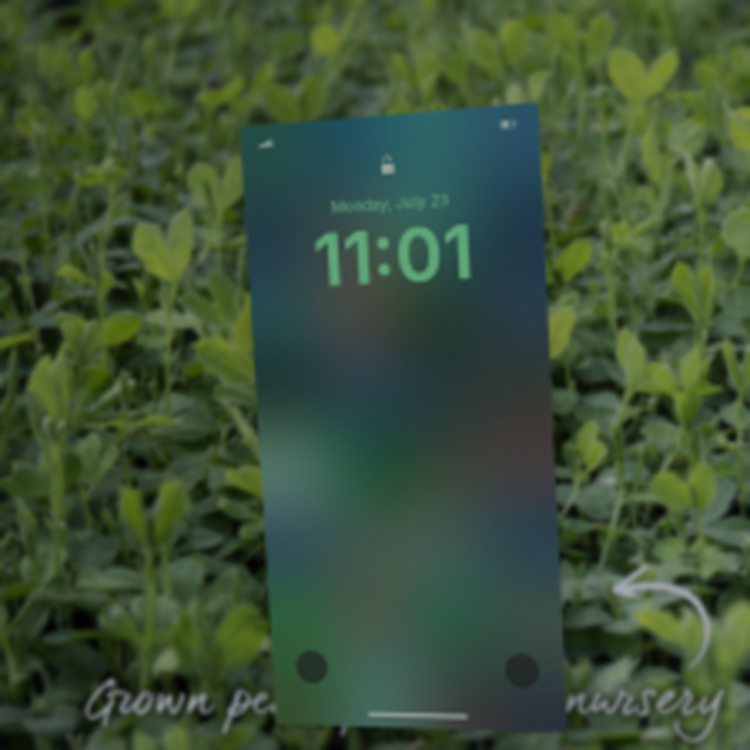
11 h 01 min
